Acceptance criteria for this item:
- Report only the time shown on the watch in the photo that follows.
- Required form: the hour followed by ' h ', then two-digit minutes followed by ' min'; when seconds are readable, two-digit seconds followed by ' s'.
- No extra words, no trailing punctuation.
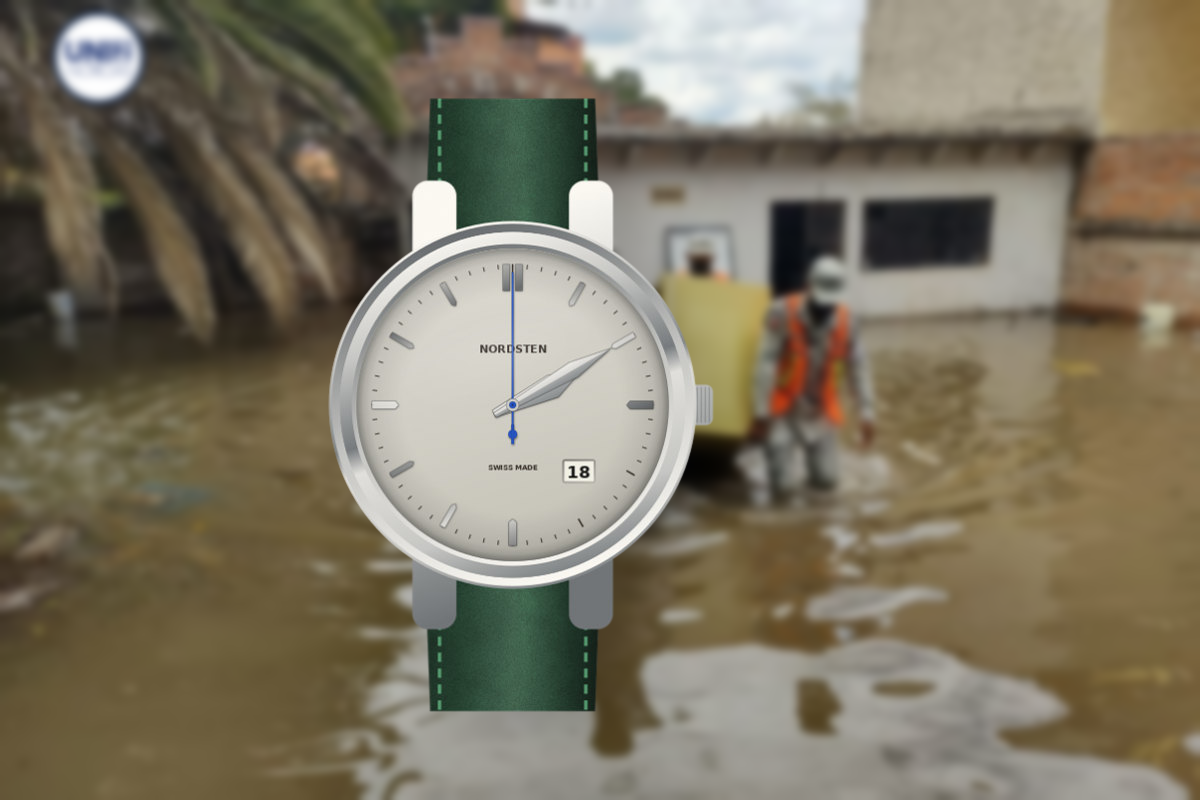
2 h 10 min 00 s
